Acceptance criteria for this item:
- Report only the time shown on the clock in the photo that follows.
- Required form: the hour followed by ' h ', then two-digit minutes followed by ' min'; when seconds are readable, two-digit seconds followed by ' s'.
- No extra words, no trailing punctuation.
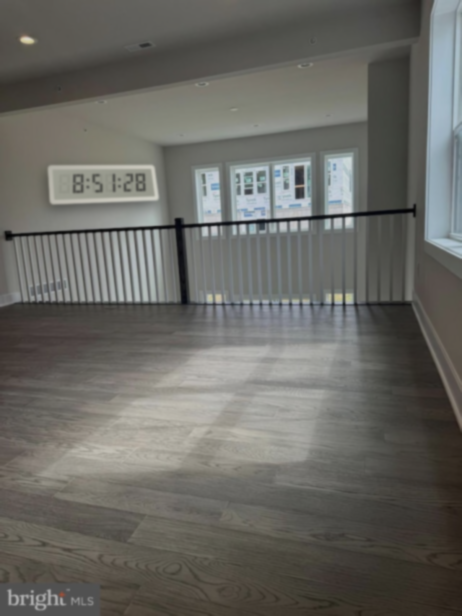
8 h 51 min 28 s
